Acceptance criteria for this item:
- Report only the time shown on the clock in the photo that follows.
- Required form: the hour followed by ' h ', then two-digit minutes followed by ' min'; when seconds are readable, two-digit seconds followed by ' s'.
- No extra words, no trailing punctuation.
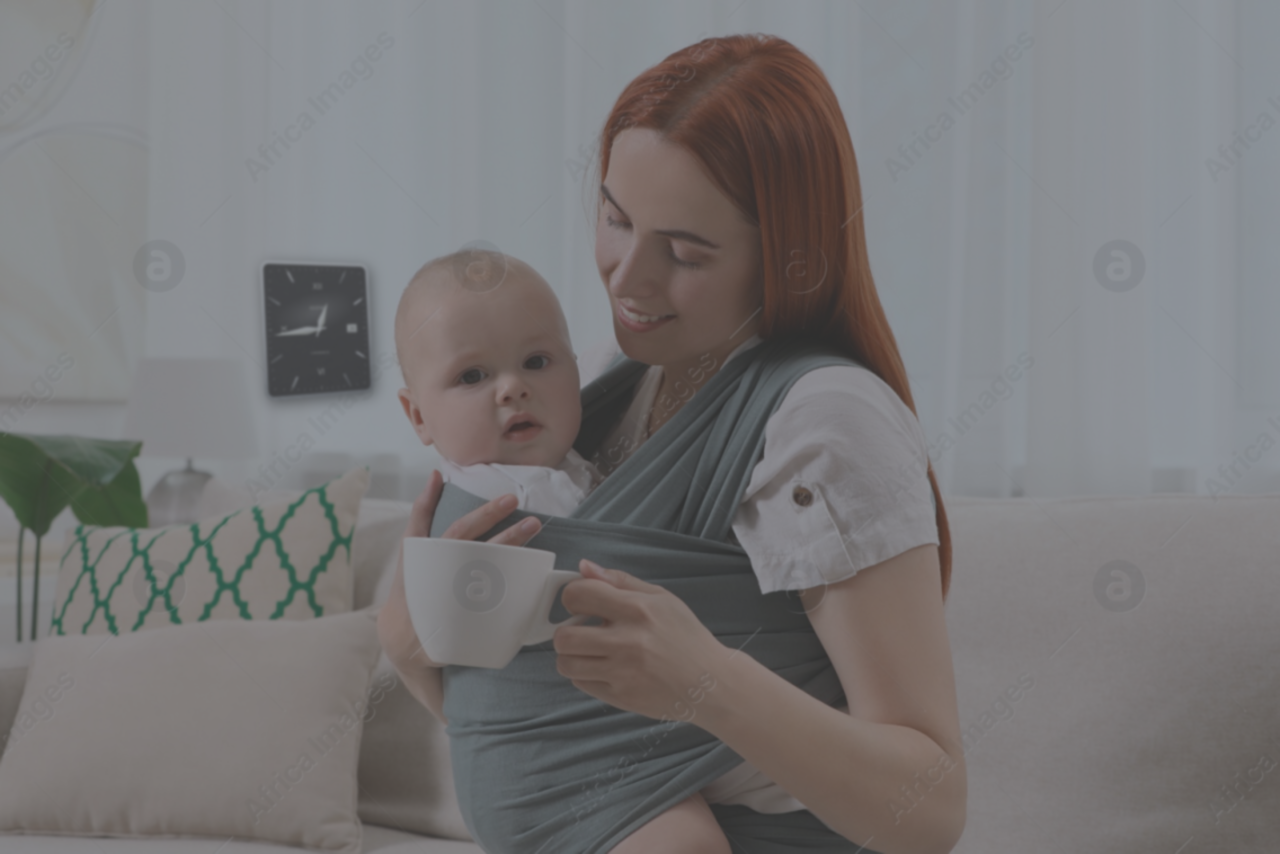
12 h 44 min
